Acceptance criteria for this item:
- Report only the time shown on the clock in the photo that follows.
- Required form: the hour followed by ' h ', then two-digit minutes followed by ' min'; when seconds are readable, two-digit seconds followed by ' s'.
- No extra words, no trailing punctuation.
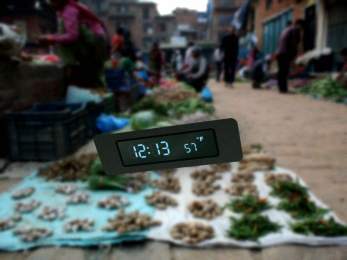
12 h 13 min
